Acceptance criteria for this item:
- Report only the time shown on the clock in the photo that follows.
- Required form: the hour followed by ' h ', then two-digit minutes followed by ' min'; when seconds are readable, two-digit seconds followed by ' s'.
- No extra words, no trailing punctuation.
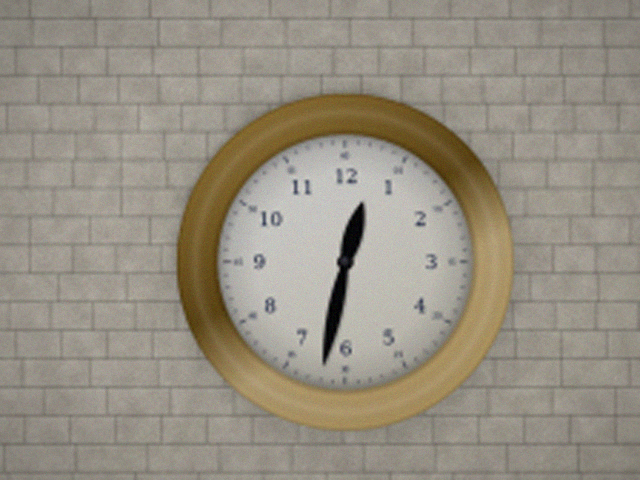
12 h 32 min
